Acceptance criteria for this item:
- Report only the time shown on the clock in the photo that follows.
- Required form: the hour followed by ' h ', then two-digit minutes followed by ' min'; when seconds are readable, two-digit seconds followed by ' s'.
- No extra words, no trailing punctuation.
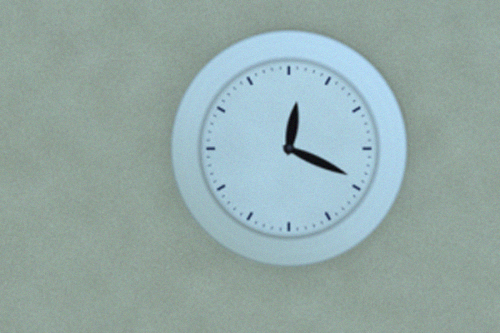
12 h 19 min
